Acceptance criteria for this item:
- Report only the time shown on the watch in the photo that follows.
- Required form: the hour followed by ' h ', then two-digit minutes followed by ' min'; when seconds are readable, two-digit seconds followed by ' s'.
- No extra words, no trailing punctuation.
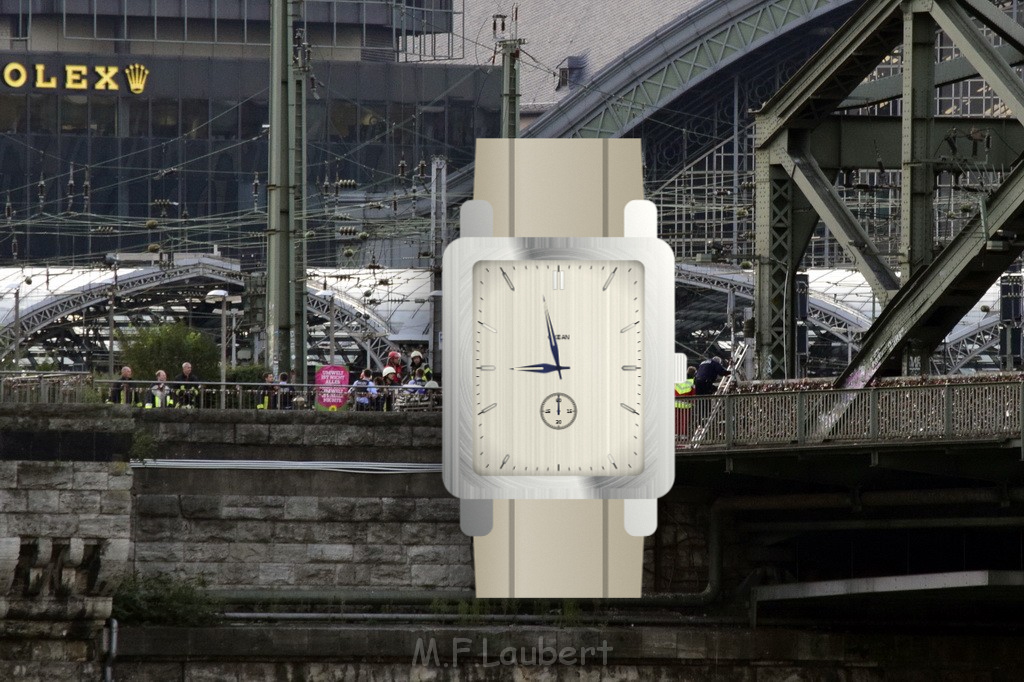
8 h 58 min
